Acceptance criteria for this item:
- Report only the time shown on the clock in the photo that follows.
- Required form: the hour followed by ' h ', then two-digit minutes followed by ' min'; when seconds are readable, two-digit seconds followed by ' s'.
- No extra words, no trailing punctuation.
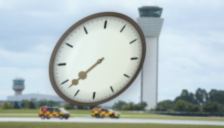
7 h 38 min
